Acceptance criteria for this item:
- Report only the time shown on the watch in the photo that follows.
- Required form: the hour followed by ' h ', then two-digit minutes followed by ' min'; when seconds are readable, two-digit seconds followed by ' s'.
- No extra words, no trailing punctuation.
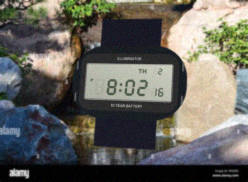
8 h 02 min 16 s
